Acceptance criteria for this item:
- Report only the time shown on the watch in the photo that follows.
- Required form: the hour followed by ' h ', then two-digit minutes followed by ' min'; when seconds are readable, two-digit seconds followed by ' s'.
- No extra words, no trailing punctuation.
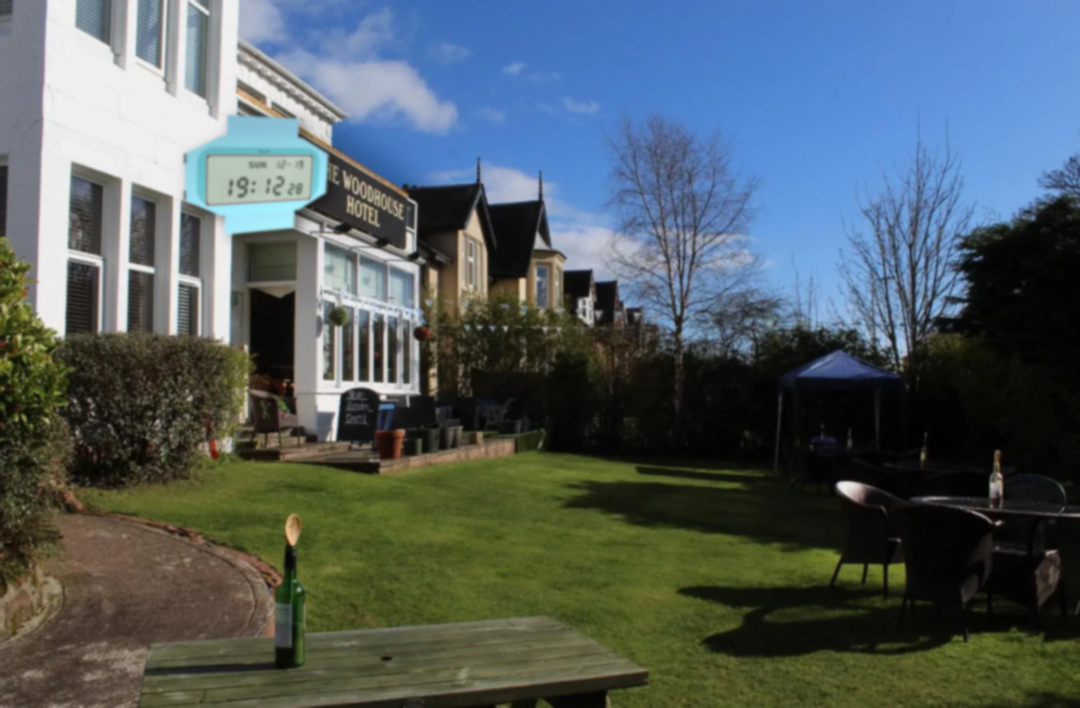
19 h 12 min
